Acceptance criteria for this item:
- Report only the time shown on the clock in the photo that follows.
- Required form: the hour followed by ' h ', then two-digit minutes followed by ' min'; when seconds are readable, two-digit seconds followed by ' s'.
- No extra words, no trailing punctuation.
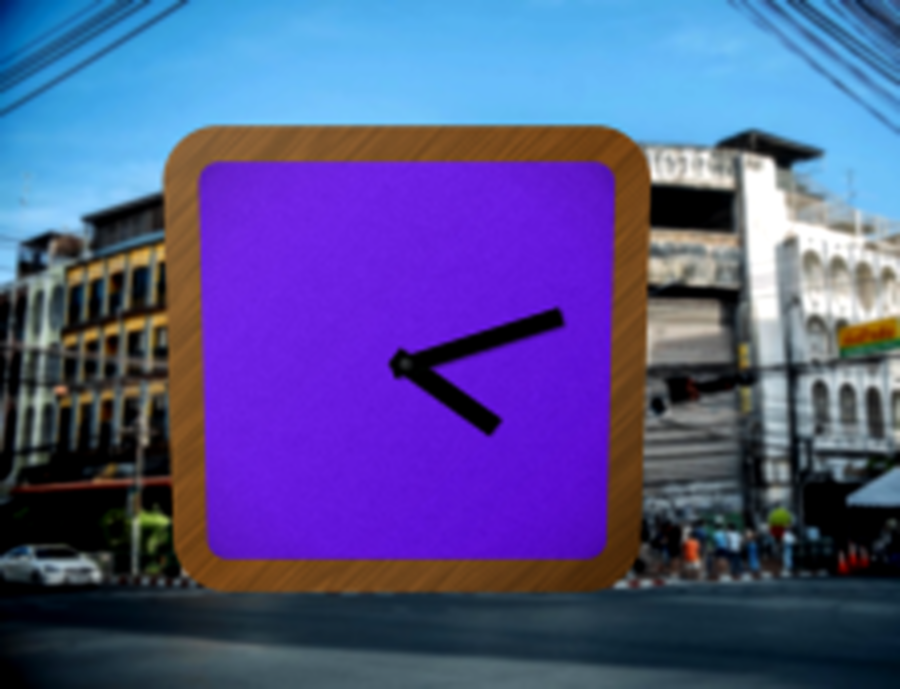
4 h 12 min
